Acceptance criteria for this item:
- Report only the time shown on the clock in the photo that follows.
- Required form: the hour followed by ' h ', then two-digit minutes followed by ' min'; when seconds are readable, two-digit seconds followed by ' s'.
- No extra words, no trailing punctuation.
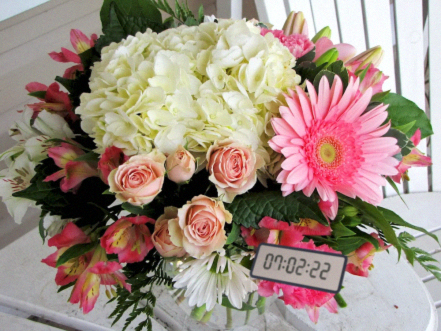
7 h 02 min 22 s
